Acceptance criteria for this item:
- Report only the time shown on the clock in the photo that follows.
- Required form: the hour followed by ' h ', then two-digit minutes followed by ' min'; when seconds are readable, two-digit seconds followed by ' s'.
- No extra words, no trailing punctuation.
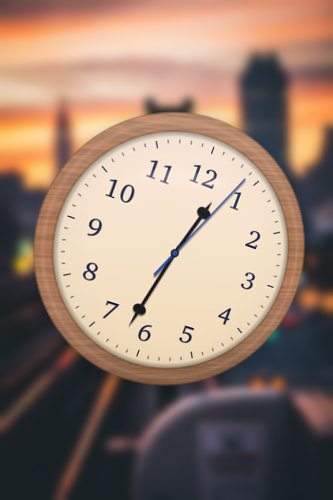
12 h 32 min 04 s
